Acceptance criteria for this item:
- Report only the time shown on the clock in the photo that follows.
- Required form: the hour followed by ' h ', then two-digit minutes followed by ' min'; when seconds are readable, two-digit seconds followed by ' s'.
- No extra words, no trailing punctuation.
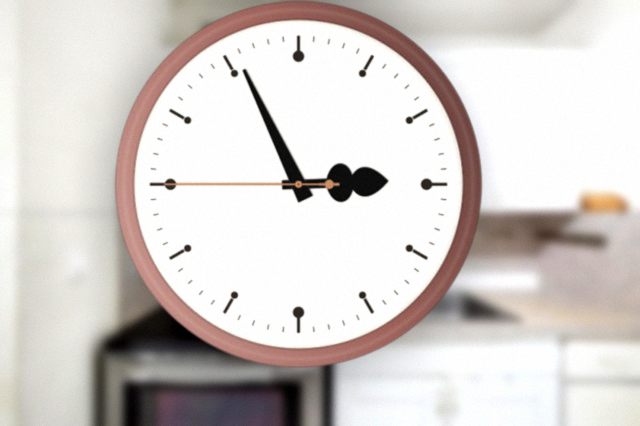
2 h 55 min 45 s
